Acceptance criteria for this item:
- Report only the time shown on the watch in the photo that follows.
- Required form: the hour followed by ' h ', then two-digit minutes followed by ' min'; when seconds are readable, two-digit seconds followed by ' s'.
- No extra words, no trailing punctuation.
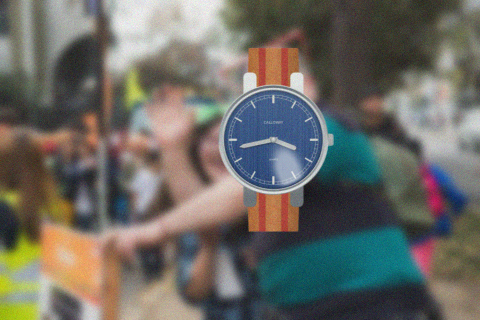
3 h 43 min
